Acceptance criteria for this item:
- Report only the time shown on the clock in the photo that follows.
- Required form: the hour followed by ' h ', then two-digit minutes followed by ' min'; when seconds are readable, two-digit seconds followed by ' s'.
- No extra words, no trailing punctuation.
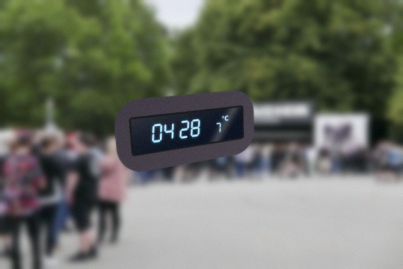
4 h 28 min
